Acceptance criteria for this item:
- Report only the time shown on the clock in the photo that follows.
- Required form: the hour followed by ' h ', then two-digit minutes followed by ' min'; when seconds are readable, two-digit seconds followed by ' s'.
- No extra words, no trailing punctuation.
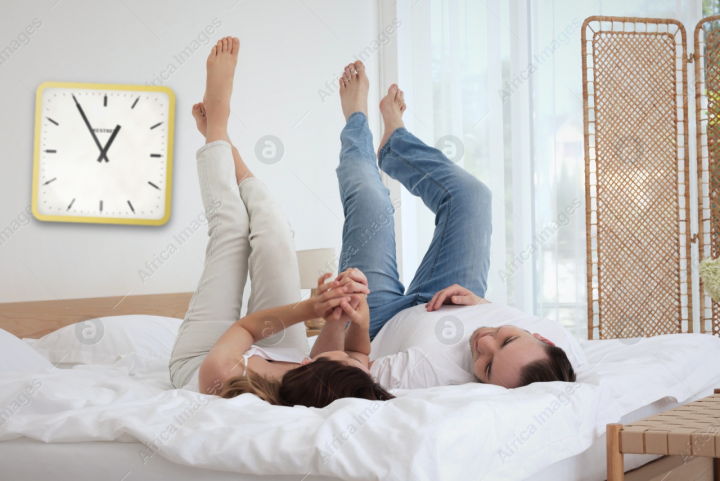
12 h 55 min
